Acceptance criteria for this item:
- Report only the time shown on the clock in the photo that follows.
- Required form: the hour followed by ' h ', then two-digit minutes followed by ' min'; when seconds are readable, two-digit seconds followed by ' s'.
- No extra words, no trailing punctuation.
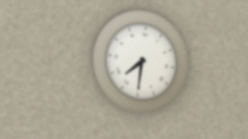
7 h 30 min
